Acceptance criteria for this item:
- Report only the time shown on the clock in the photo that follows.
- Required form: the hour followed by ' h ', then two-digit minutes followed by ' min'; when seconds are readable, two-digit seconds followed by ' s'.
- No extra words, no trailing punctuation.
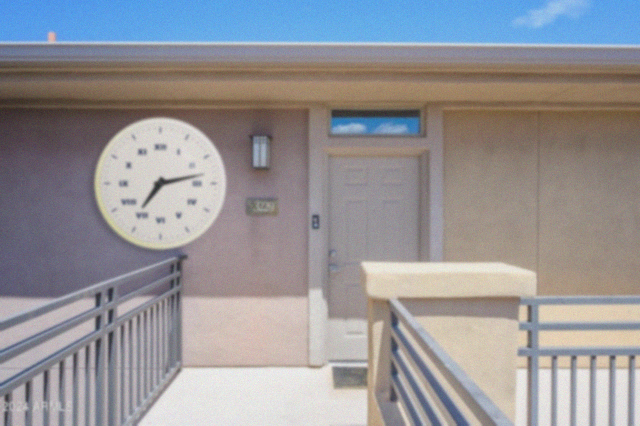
7 h 13 min
